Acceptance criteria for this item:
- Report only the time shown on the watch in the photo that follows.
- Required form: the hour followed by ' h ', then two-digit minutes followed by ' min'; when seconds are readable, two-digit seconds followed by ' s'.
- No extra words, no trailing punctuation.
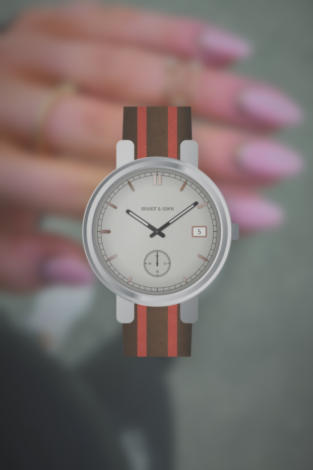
10 h 09 min
